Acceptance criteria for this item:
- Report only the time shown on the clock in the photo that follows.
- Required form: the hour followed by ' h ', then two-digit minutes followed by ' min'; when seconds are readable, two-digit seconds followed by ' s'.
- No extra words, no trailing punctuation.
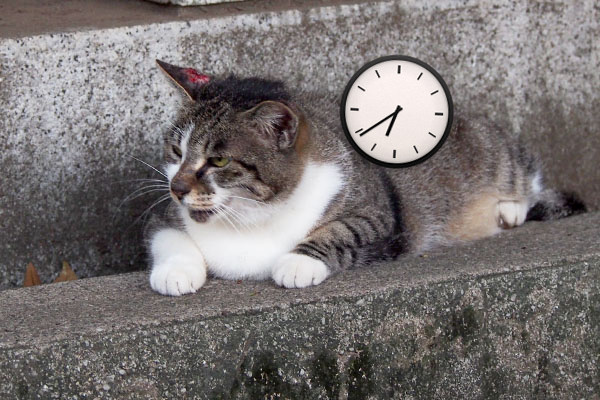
6 h 39 min
